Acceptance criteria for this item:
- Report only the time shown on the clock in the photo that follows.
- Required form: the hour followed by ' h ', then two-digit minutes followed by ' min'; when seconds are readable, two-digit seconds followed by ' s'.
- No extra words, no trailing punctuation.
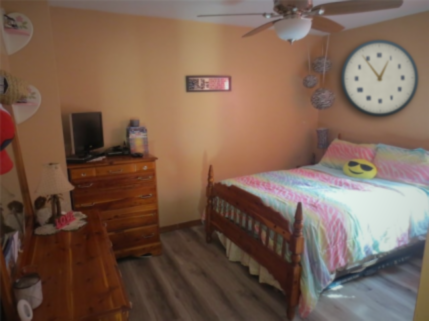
12 h 54 min
